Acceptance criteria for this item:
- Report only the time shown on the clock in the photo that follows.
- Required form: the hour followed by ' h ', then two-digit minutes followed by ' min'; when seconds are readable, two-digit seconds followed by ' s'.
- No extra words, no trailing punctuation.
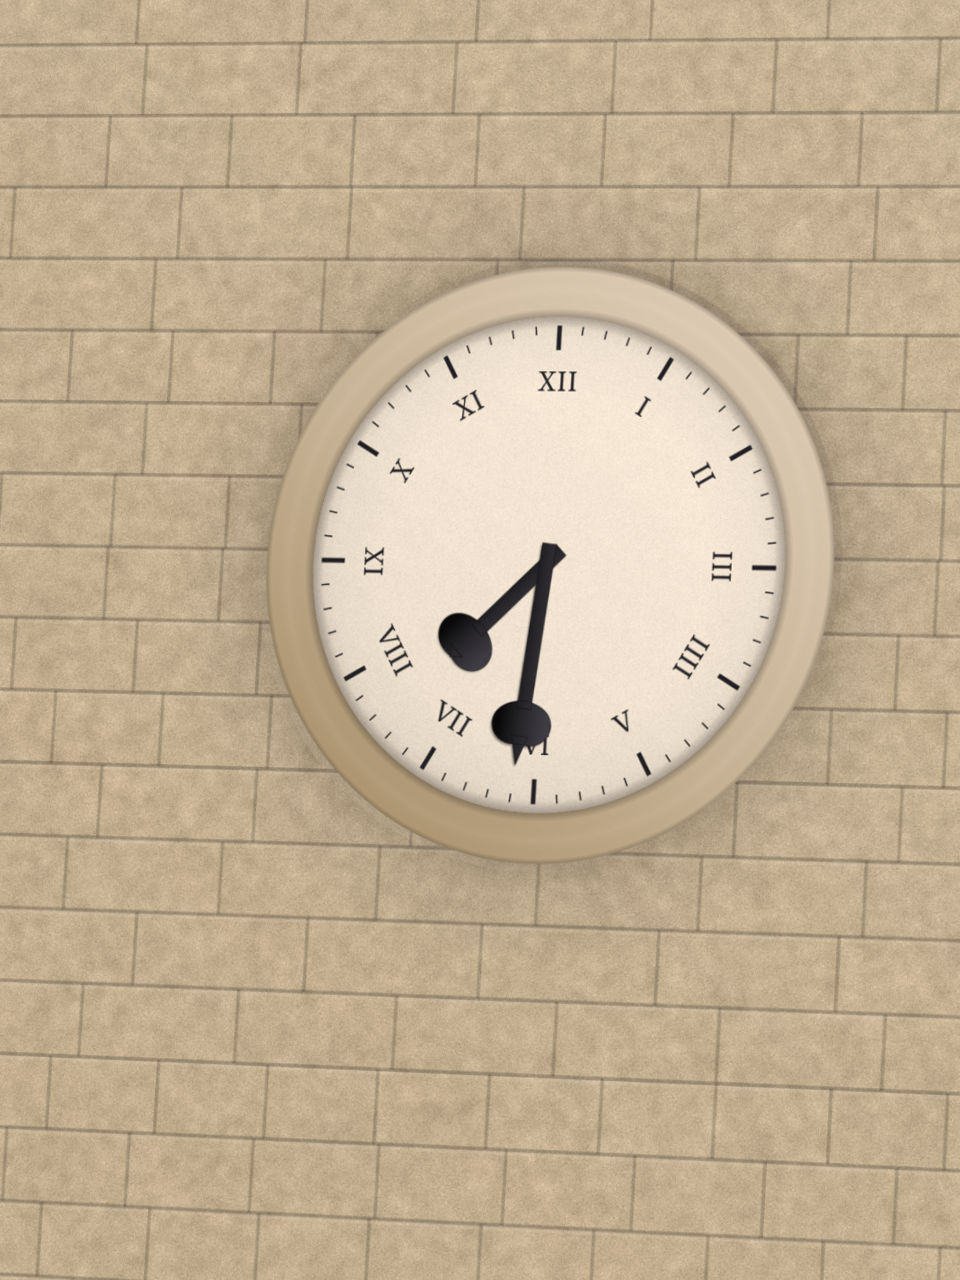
7 h 31 min
